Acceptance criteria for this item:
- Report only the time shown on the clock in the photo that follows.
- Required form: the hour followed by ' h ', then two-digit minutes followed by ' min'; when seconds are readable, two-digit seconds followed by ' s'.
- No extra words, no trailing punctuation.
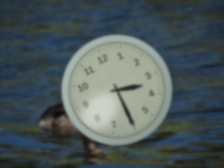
3 h 30 min
